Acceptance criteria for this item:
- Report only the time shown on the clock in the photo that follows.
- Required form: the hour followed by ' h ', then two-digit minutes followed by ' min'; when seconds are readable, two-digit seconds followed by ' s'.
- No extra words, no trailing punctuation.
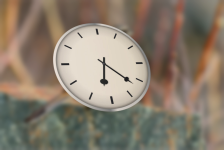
6 h 22 min
